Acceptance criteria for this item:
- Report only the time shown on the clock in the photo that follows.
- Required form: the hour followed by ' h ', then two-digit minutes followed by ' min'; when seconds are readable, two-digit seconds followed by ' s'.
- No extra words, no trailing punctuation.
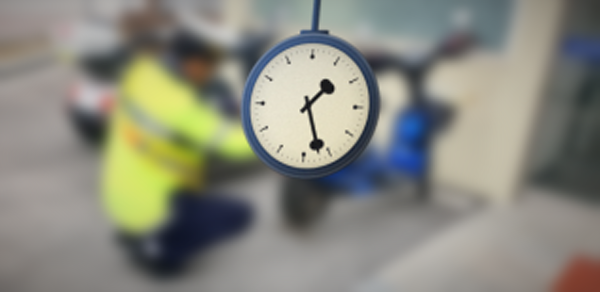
1 h 27 min
